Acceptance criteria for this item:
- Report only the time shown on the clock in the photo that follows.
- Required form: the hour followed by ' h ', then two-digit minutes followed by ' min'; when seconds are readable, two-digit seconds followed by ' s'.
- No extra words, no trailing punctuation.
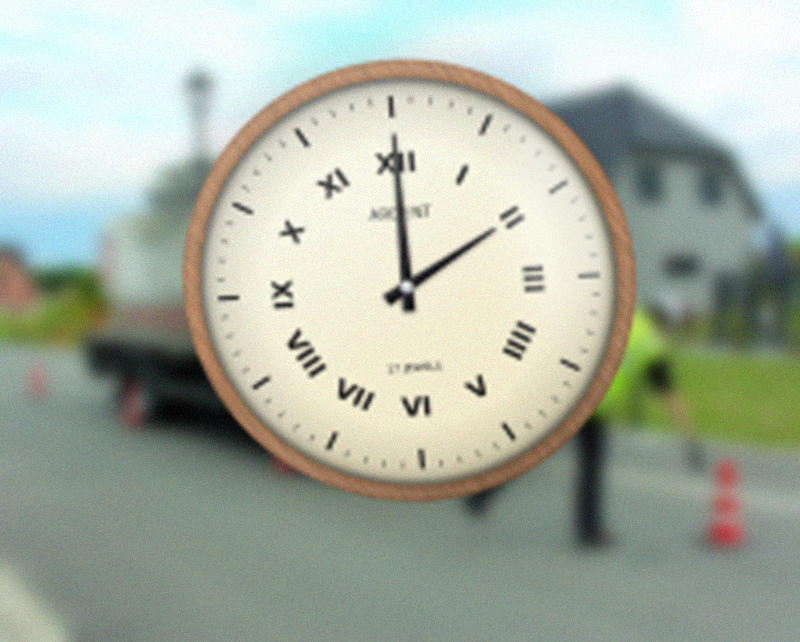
2 h 00 min
